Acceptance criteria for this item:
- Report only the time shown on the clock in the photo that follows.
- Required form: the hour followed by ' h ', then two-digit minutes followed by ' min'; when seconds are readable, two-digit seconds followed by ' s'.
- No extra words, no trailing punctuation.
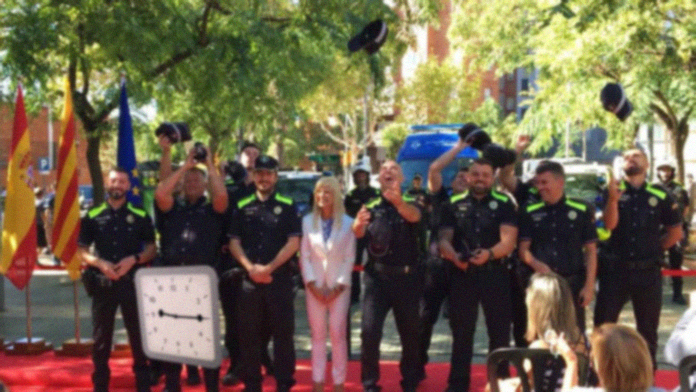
9 h 15 min
